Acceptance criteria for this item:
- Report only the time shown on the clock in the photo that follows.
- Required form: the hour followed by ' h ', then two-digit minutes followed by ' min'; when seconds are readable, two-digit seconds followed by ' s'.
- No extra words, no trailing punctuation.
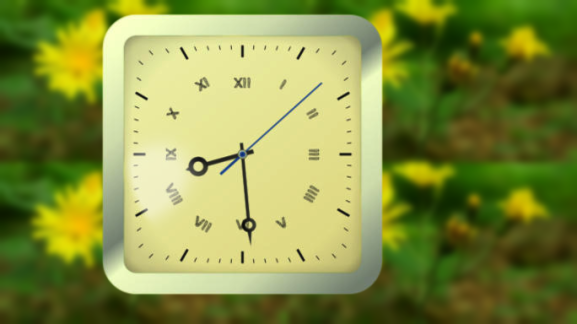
8 h 29 min 08 s
